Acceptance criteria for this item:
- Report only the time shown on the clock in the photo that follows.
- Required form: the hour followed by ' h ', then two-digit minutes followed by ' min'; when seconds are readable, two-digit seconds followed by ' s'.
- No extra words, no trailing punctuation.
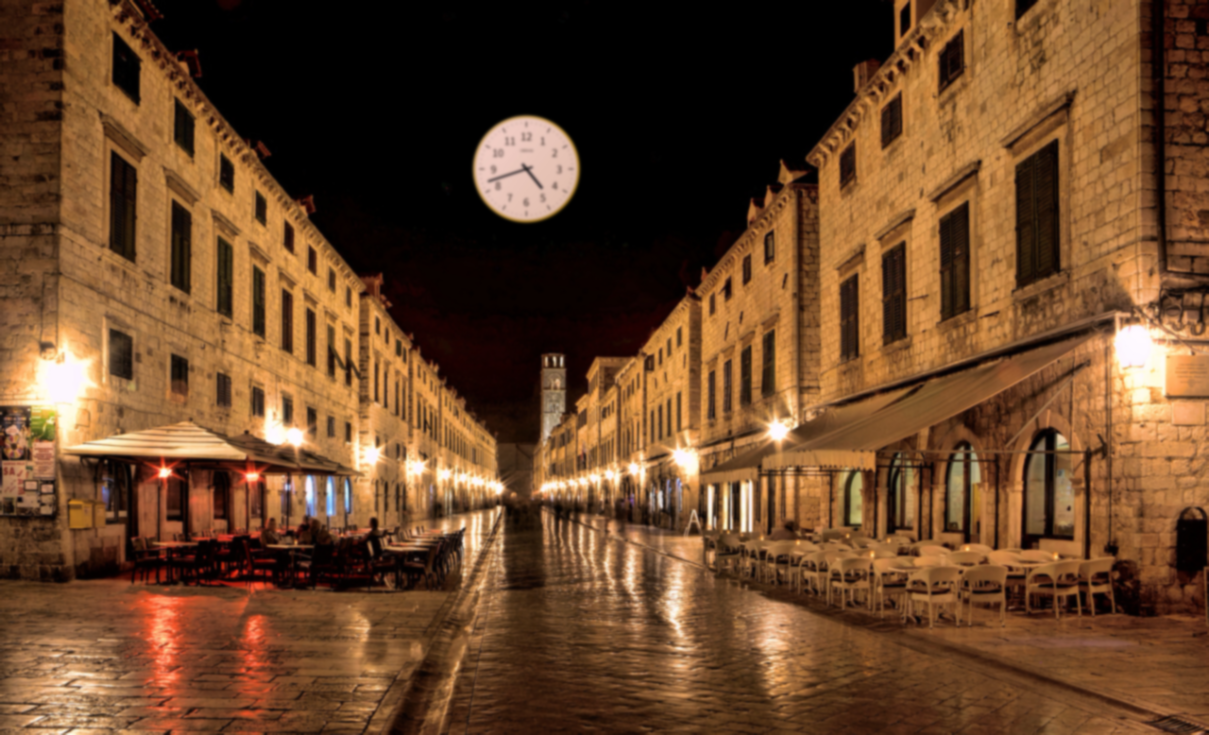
4 h 42 min
